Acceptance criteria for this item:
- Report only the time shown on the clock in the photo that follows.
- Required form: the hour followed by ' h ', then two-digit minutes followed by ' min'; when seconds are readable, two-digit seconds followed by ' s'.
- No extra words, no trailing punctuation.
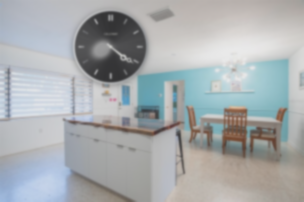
4 h 21 min
